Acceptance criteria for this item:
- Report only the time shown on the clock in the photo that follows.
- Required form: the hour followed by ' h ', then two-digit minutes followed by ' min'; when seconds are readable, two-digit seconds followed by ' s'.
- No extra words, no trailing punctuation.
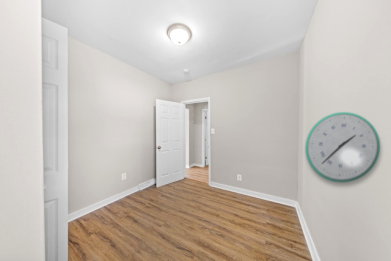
1 h 37 min
